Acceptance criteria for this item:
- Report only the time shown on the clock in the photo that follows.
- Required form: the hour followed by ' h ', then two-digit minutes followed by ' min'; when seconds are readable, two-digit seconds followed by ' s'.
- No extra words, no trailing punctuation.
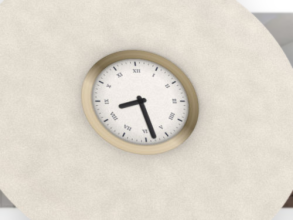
8 h 28 min
